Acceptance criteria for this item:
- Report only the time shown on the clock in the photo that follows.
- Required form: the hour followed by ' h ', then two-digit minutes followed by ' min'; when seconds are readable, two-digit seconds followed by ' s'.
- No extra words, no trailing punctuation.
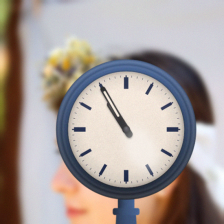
10 h 55 min
